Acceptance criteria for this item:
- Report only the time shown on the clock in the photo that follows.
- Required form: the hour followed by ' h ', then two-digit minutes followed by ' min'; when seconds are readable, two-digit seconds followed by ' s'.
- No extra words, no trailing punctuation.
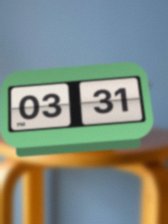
3 h 31 min
